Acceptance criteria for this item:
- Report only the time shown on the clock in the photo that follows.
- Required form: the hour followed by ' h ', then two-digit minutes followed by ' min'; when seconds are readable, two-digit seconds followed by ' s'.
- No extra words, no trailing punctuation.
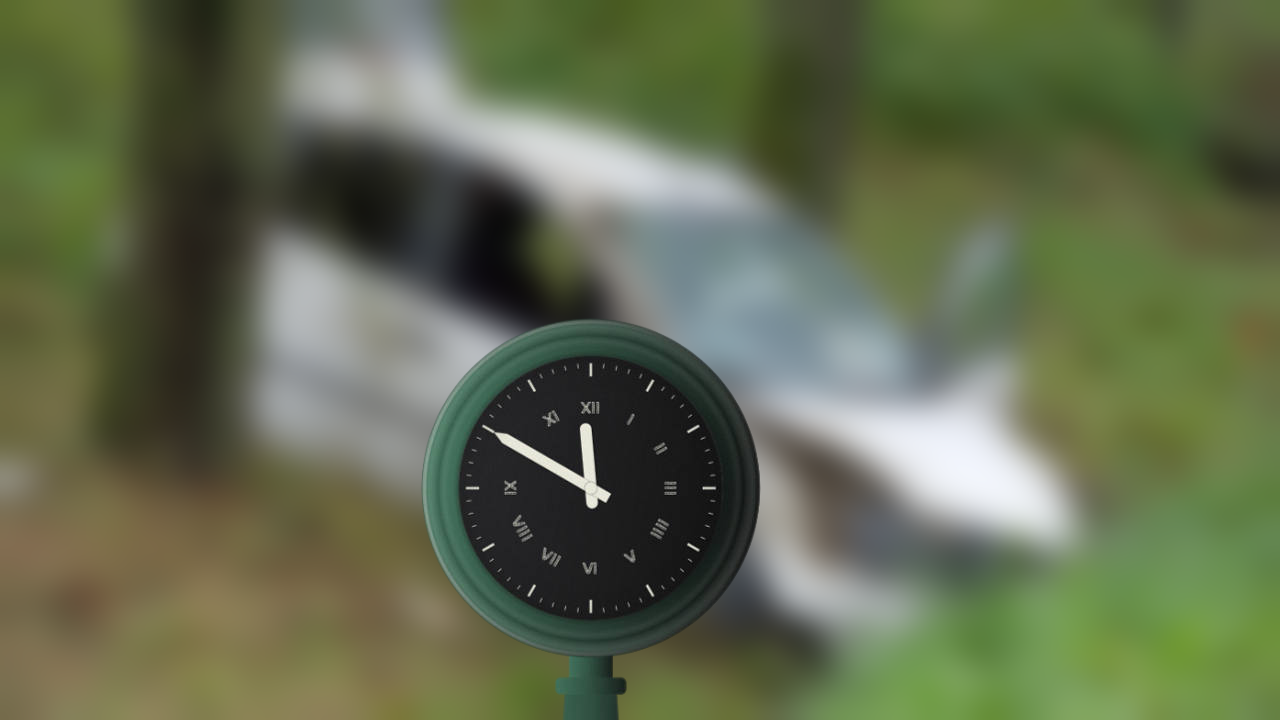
11 h 50 min
